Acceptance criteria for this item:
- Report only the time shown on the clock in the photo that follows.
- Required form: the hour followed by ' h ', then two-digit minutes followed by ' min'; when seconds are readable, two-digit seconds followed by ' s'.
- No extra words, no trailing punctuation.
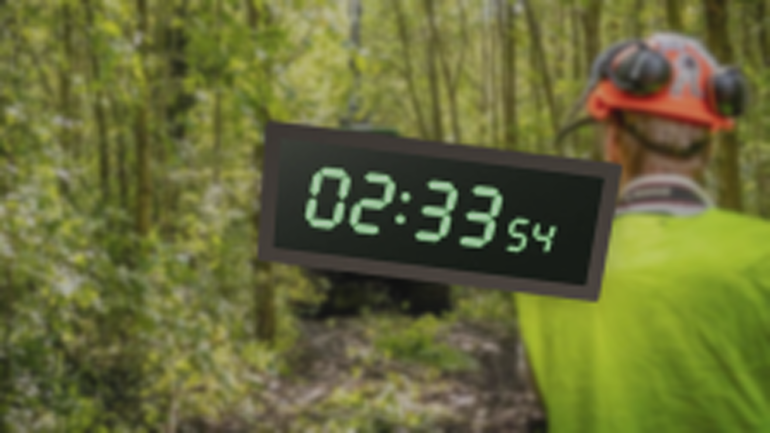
2 h 33 min 54 s
